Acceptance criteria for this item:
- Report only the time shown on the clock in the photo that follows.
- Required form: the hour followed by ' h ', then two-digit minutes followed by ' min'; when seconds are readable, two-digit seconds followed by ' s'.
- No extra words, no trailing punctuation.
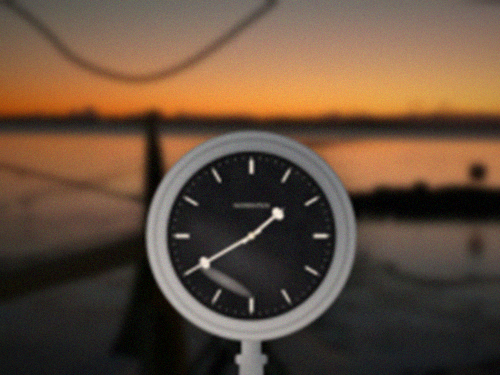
1 h 40 min
